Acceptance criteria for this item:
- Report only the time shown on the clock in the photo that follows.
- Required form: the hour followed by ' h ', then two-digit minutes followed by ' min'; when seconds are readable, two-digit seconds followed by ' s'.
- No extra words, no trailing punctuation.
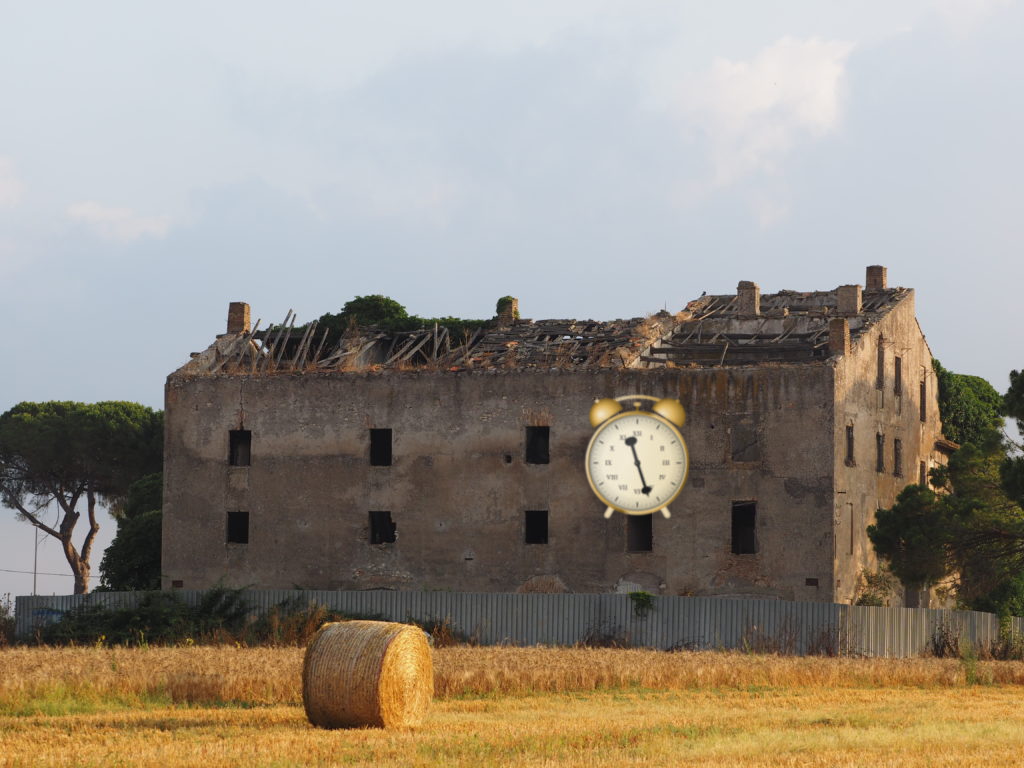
11 h 27 min
